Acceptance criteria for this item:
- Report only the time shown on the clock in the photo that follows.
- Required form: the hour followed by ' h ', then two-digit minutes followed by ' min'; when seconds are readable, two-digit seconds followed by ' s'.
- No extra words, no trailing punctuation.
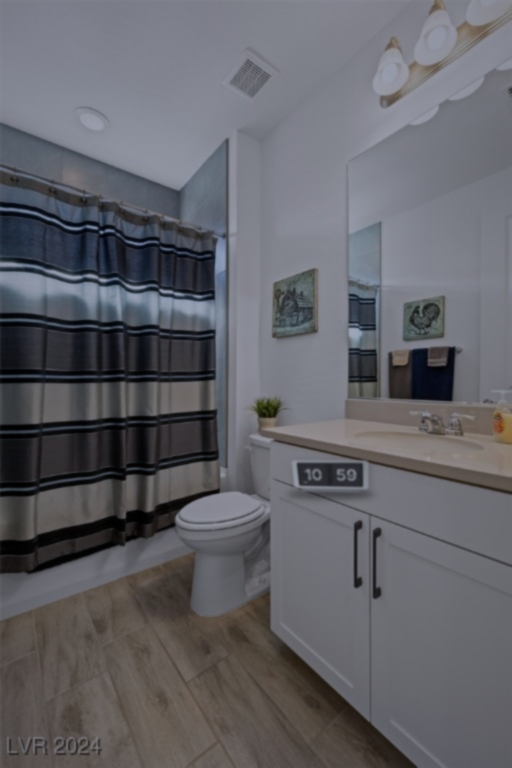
10 h 59 min
